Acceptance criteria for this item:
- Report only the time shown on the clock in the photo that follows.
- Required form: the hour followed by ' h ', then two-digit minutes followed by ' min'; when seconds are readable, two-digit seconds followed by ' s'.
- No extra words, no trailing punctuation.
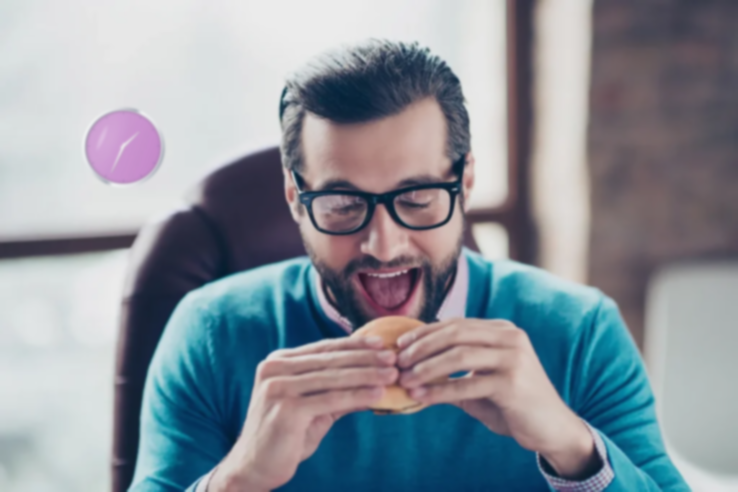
1 h 34 min
